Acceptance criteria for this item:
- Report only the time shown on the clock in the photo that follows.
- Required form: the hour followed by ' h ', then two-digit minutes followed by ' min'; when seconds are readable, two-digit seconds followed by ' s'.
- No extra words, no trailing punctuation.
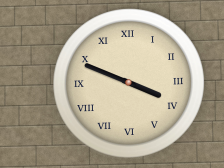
3 h 49 min
